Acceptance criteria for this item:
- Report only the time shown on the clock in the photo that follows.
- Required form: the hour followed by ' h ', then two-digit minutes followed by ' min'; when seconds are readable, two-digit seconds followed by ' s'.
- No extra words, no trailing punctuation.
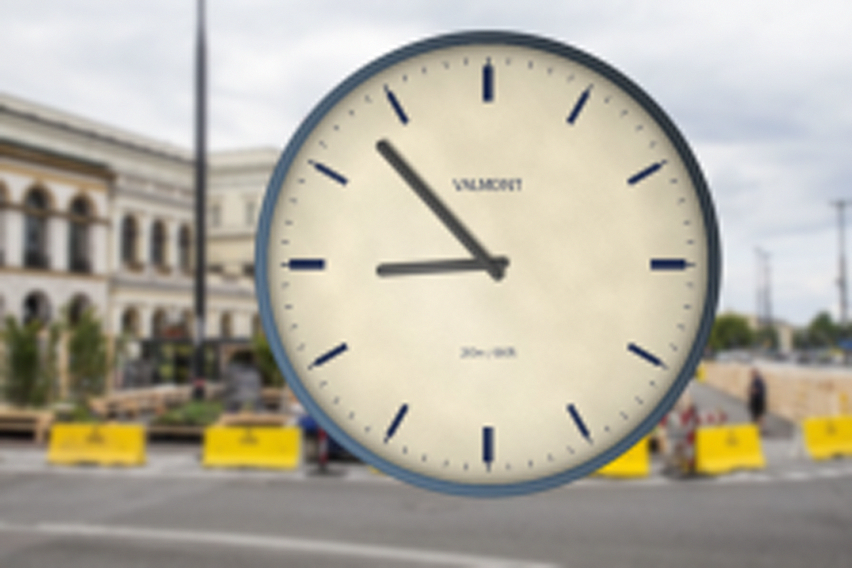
8 h 53 min
